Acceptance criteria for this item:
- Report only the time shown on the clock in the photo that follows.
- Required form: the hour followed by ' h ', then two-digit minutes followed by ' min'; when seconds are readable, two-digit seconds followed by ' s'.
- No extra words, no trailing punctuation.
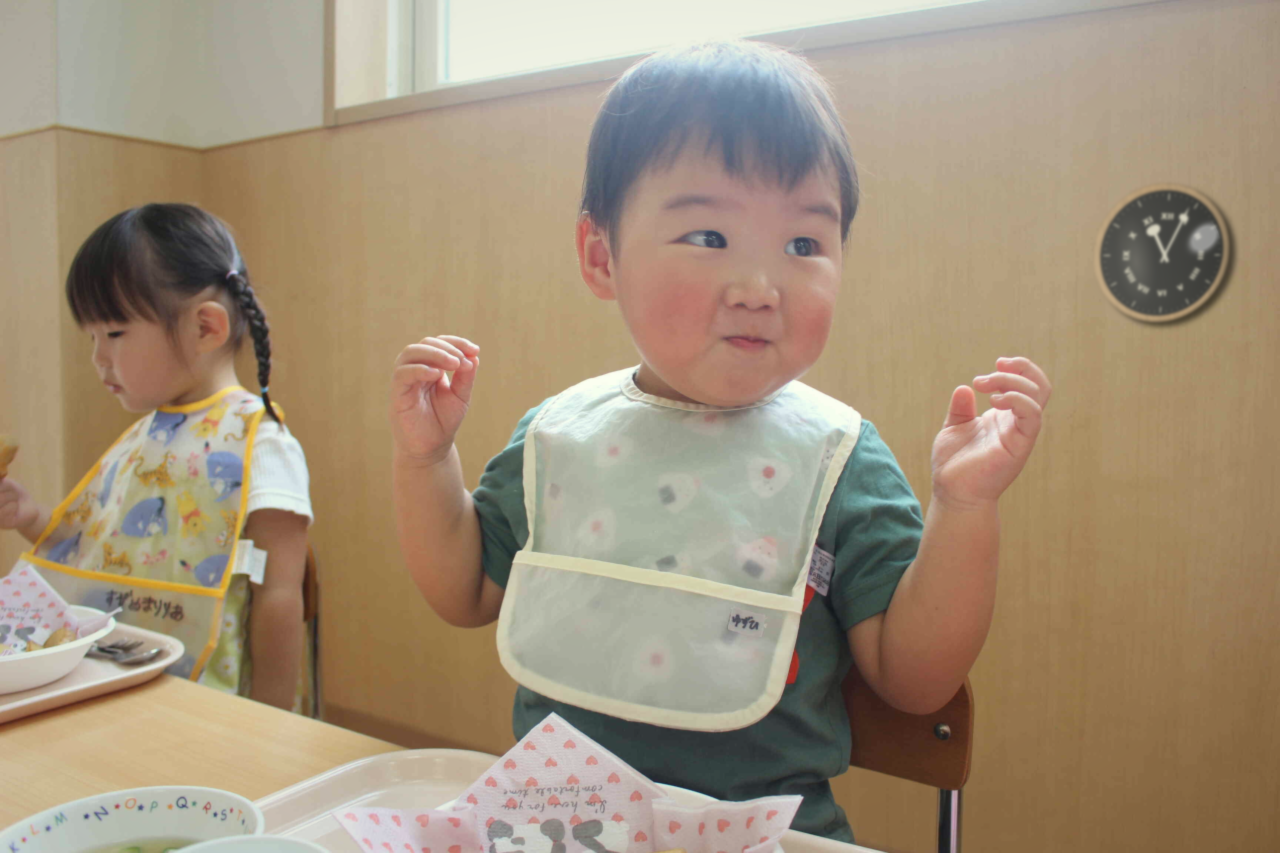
11 h 04 min
